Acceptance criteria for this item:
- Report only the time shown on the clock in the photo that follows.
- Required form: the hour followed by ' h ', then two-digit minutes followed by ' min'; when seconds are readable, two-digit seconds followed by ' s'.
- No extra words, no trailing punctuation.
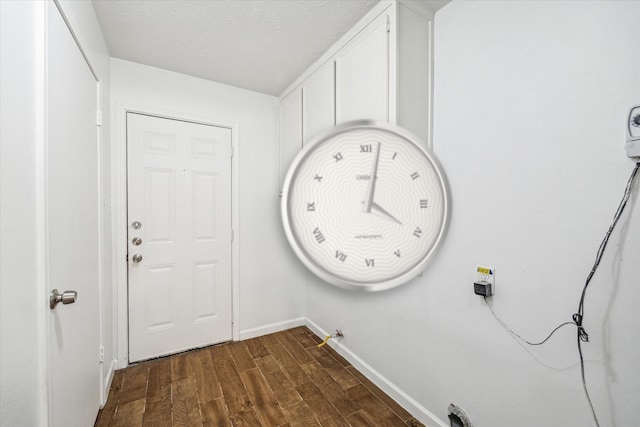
4 h 02 min
